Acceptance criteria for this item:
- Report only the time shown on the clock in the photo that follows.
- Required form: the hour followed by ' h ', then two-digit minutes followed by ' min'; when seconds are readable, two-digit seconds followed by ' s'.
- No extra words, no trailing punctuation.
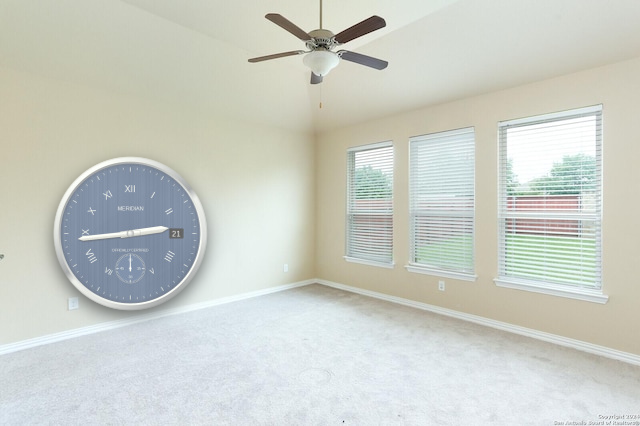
2 h 44 min
